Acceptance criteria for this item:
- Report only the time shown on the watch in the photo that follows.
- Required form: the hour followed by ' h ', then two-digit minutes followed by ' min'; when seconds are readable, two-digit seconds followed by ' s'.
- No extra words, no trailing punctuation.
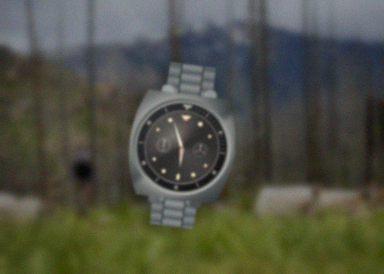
5 h 56 min
